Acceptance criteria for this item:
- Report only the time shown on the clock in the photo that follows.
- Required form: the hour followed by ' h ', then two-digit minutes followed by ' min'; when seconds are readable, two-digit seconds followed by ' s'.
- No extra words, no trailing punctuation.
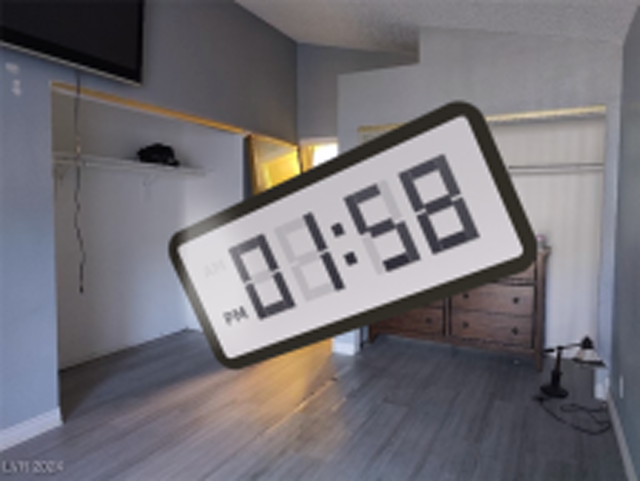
1 h 58 min
